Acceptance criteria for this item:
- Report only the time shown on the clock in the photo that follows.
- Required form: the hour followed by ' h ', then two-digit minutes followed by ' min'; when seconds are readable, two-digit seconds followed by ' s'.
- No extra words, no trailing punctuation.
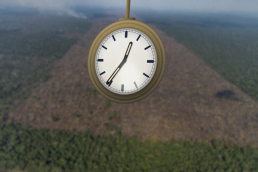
12 h 36 min
